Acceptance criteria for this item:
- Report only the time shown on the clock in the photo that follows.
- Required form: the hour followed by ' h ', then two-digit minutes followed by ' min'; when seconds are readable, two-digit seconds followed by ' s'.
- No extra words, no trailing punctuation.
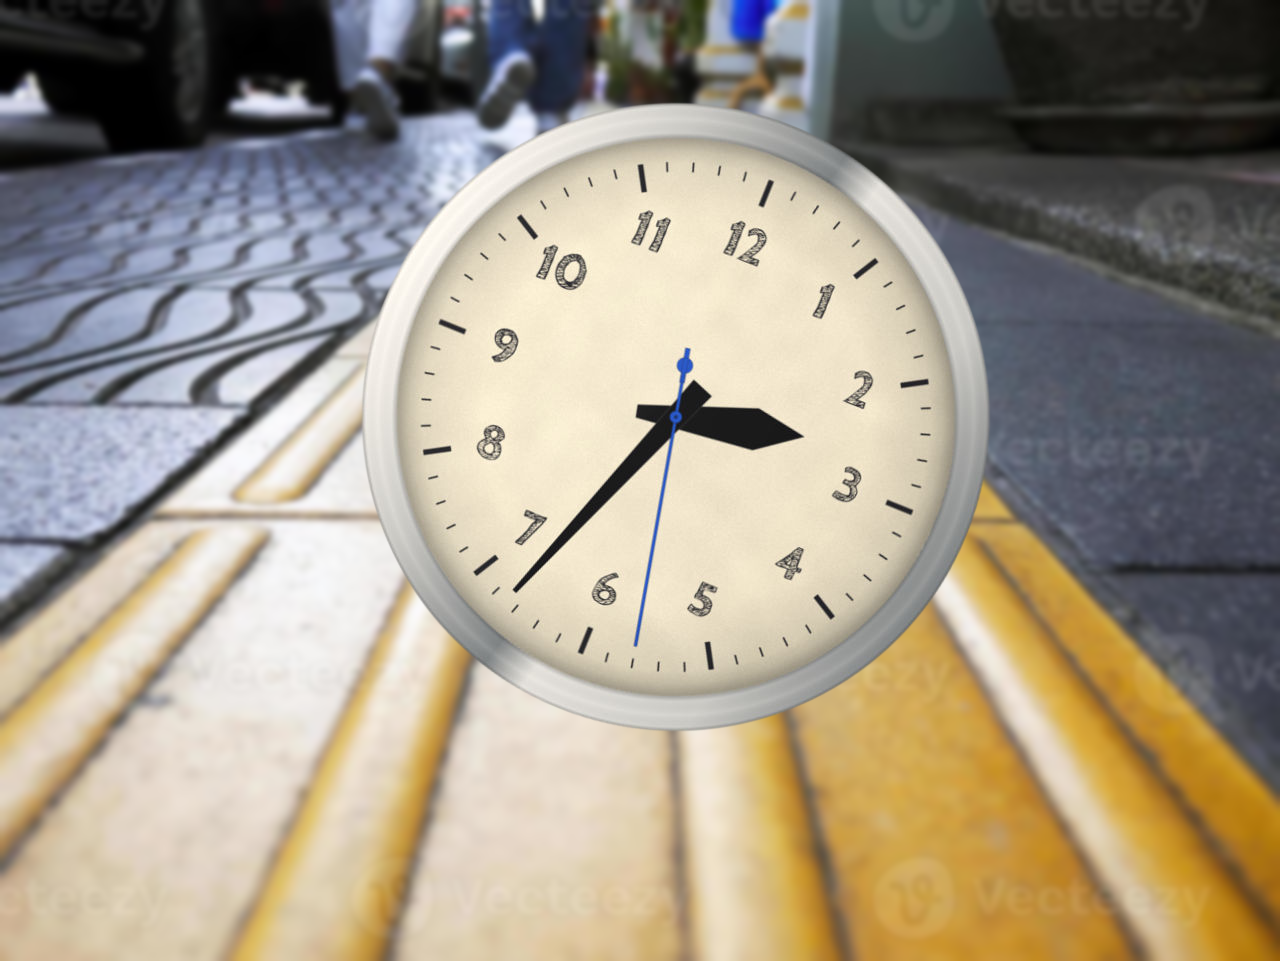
2 h 33 min 28 s
